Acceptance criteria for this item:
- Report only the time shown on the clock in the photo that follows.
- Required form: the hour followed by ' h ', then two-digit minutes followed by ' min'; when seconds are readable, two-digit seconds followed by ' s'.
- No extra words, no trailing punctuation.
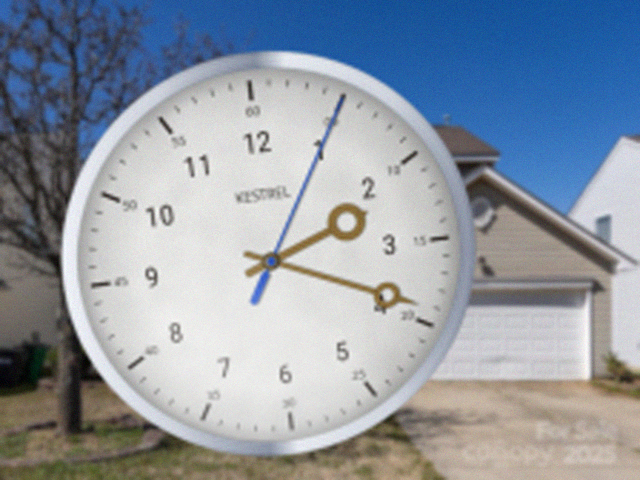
2 h 19 min 05 s
